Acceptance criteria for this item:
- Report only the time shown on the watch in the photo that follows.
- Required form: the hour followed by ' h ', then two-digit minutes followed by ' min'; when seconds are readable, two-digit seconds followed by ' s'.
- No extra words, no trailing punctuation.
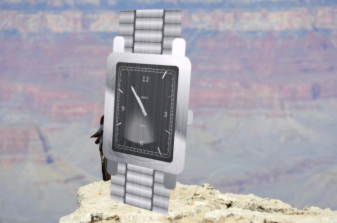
10 h 54 min
